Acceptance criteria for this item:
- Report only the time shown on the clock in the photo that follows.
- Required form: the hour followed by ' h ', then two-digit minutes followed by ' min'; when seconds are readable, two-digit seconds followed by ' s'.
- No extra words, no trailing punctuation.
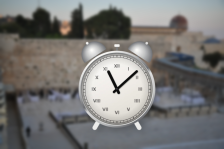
11 h 08 min
